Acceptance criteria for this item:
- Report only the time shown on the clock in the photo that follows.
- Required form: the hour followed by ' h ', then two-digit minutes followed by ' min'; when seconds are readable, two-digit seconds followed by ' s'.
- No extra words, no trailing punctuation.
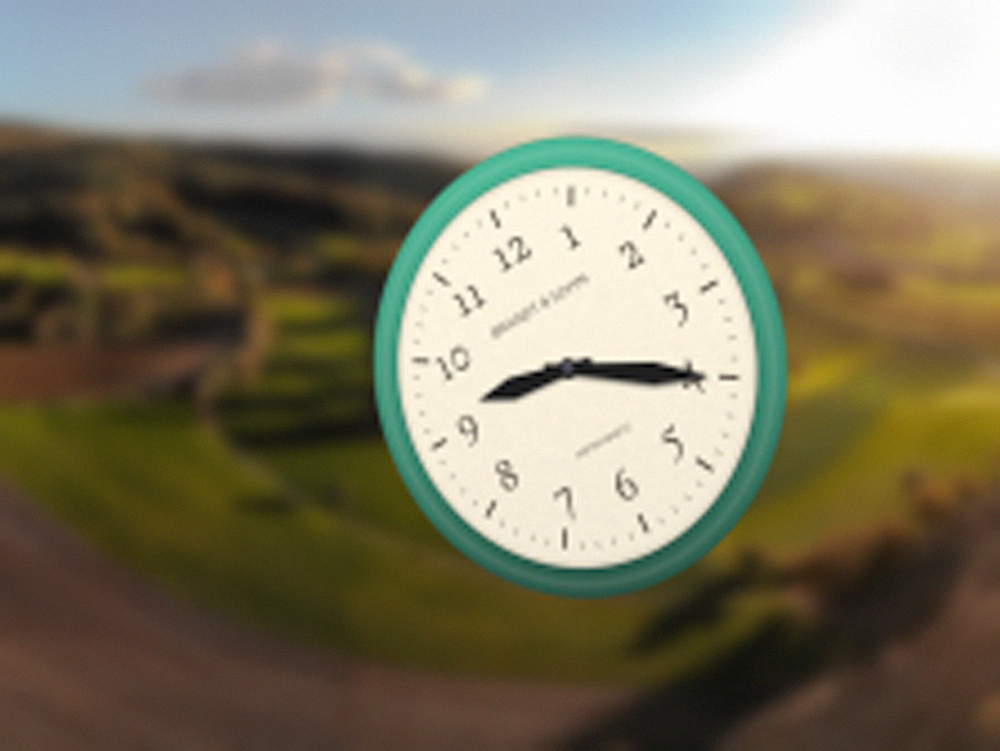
9 h 20 min
